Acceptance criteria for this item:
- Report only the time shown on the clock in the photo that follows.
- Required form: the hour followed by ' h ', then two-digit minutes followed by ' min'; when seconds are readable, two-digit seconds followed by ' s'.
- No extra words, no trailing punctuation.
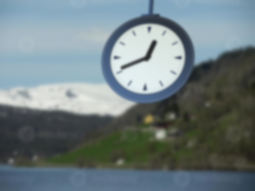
12 h 41 min
